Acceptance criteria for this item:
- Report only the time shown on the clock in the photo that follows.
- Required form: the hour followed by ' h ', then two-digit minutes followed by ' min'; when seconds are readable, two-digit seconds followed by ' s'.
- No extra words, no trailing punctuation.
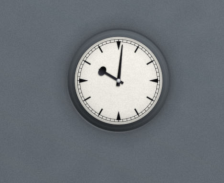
10 h 01 min
